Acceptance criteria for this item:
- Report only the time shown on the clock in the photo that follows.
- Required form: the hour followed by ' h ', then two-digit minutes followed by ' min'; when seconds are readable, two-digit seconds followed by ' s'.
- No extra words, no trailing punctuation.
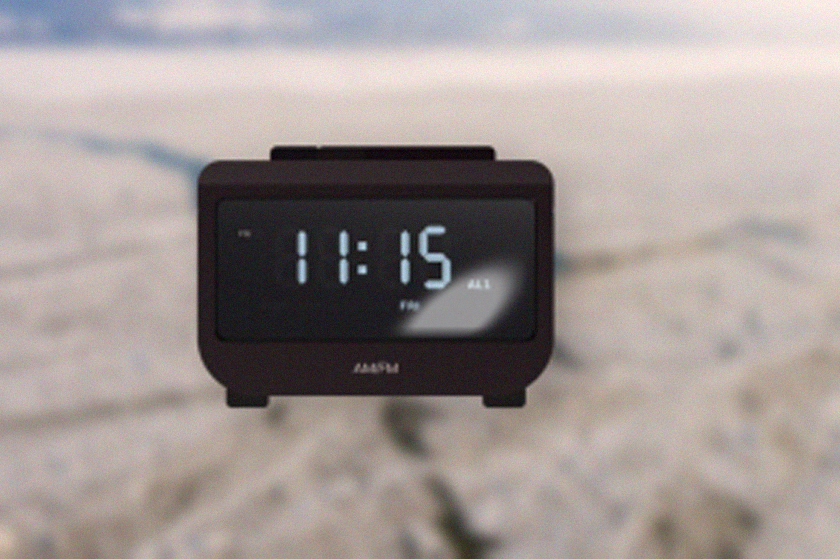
11 h 15 min
